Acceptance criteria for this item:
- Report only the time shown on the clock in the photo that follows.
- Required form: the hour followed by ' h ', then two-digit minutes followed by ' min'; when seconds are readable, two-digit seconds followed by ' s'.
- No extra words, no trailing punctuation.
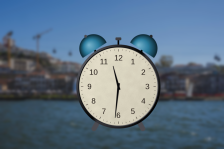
11 h 31 min
